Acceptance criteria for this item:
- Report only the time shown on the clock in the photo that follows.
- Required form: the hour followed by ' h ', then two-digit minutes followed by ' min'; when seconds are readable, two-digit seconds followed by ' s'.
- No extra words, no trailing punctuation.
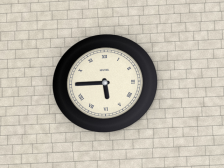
5 h 45 min
